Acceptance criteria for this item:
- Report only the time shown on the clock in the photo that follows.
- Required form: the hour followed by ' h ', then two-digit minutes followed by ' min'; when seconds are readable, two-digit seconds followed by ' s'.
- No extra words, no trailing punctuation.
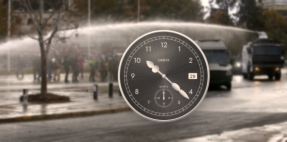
10 h 22 min
